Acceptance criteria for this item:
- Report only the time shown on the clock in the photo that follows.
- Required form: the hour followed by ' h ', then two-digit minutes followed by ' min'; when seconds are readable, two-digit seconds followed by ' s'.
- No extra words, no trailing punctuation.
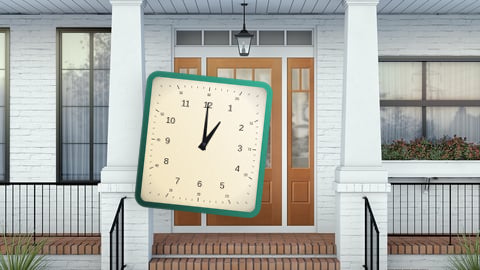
1 h 00 min
